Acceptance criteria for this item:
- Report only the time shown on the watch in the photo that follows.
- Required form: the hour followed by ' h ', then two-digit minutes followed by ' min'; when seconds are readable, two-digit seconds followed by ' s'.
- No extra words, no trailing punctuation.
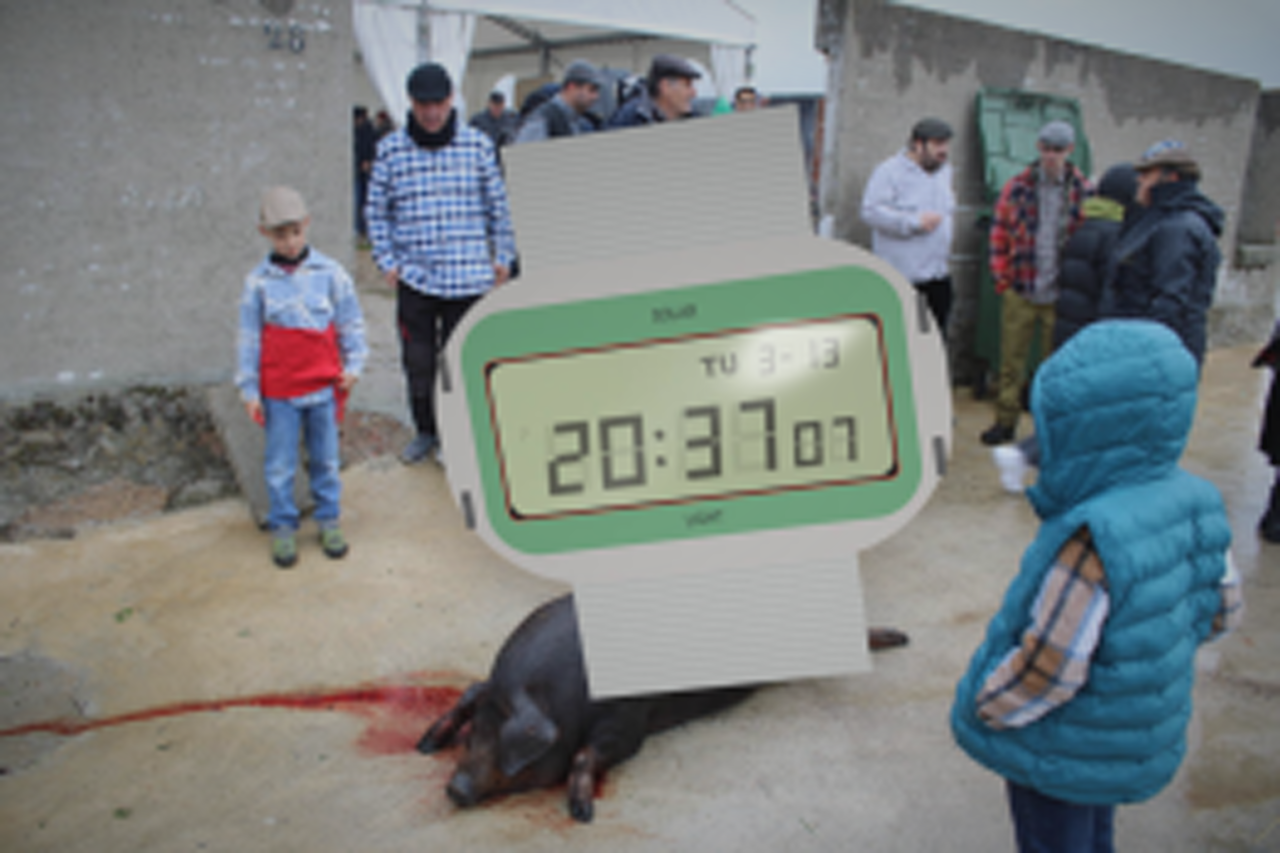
20 h 37 min 07 s
